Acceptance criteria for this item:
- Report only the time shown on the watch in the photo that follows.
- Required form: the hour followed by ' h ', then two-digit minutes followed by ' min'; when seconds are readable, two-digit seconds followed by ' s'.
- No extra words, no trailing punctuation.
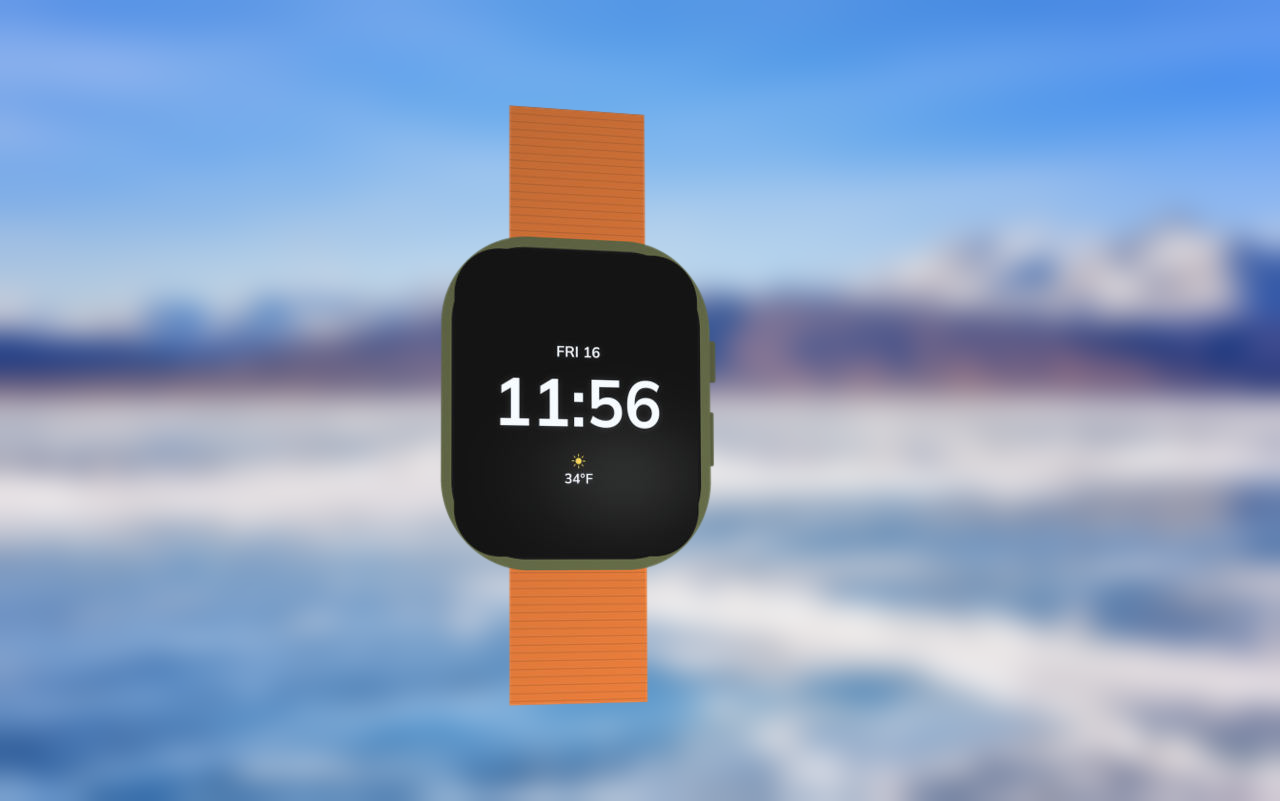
11 h 56 min
